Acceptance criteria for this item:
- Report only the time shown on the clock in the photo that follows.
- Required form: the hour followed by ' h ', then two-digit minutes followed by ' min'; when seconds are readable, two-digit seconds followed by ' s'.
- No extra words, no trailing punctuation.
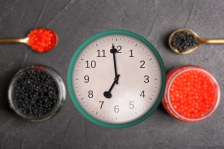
6 h 59 min
